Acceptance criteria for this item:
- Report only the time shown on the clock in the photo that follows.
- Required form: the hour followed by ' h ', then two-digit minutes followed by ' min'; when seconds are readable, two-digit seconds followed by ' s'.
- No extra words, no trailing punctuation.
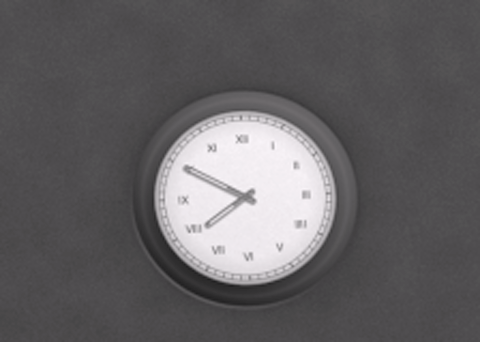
7 h 50 min
